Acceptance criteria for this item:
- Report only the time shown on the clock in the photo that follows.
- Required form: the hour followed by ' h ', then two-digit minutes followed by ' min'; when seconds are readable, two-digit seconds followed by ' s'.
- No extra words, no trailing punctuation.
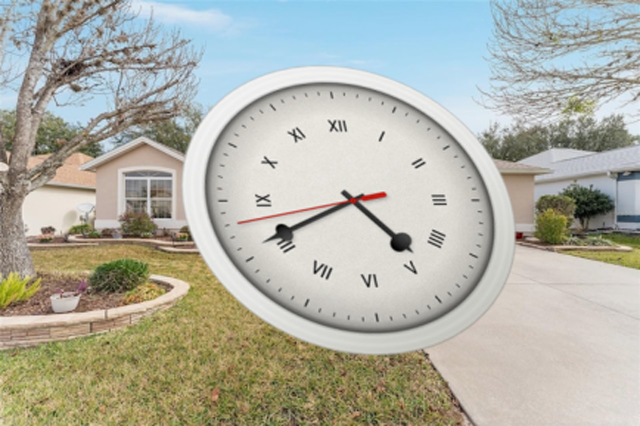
4 h 40 min 43 s
